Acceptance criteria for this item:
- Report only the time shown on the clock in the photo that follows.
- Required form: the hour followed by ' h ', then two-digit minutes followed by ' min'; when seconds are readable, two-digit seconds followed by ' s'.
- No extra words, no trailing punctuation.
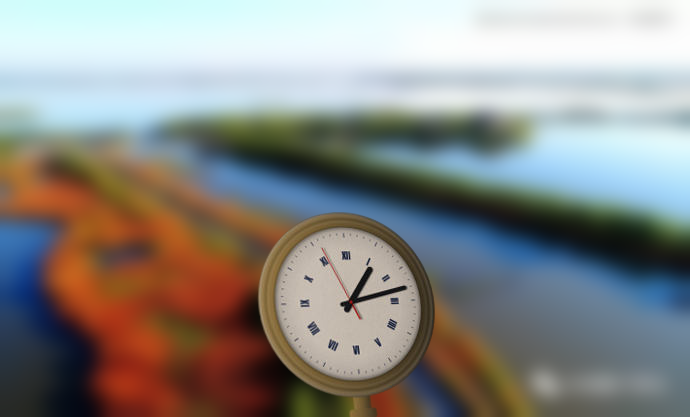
1 h 12 min 56 s
